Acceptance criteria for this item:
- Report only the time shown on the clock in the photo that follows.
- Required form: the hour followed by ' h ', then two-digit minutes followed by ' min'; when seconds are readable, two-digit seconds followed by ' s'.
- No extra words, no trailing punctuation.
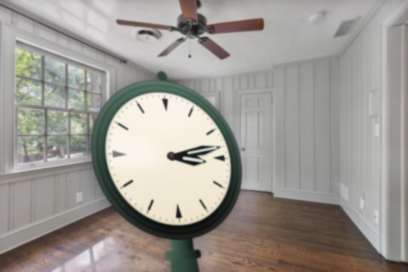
3 h 13 min
